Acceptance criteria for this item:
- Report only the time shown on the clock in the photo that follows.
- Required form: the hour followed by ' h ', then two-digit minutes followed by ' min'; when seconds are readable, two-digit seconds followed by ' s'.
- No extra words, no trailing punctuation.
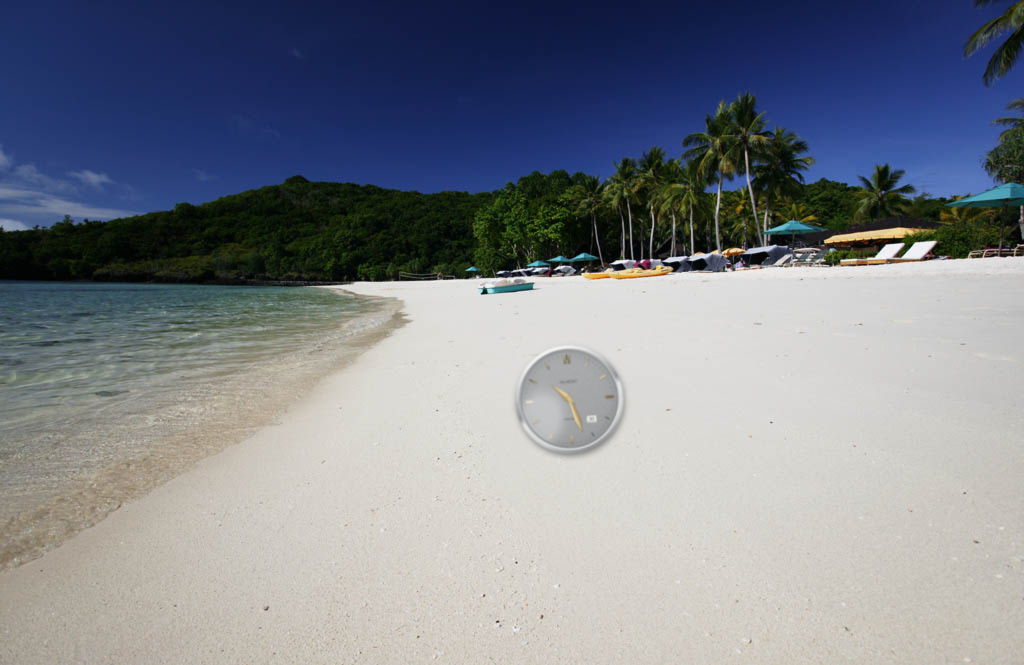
10 h 27 min
